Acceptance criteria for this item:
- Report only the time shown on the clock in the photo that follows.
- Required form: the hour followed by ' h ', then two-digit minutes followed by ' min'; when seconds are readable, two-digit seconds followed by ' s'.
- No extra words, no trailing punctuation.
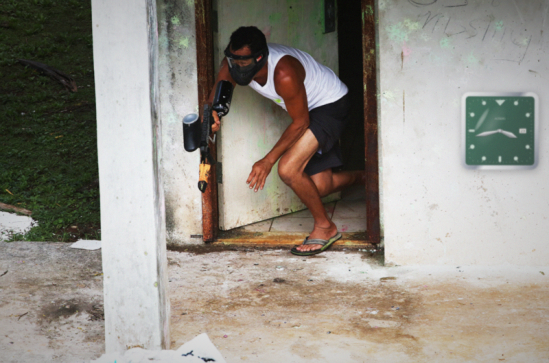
3 h 43 min
